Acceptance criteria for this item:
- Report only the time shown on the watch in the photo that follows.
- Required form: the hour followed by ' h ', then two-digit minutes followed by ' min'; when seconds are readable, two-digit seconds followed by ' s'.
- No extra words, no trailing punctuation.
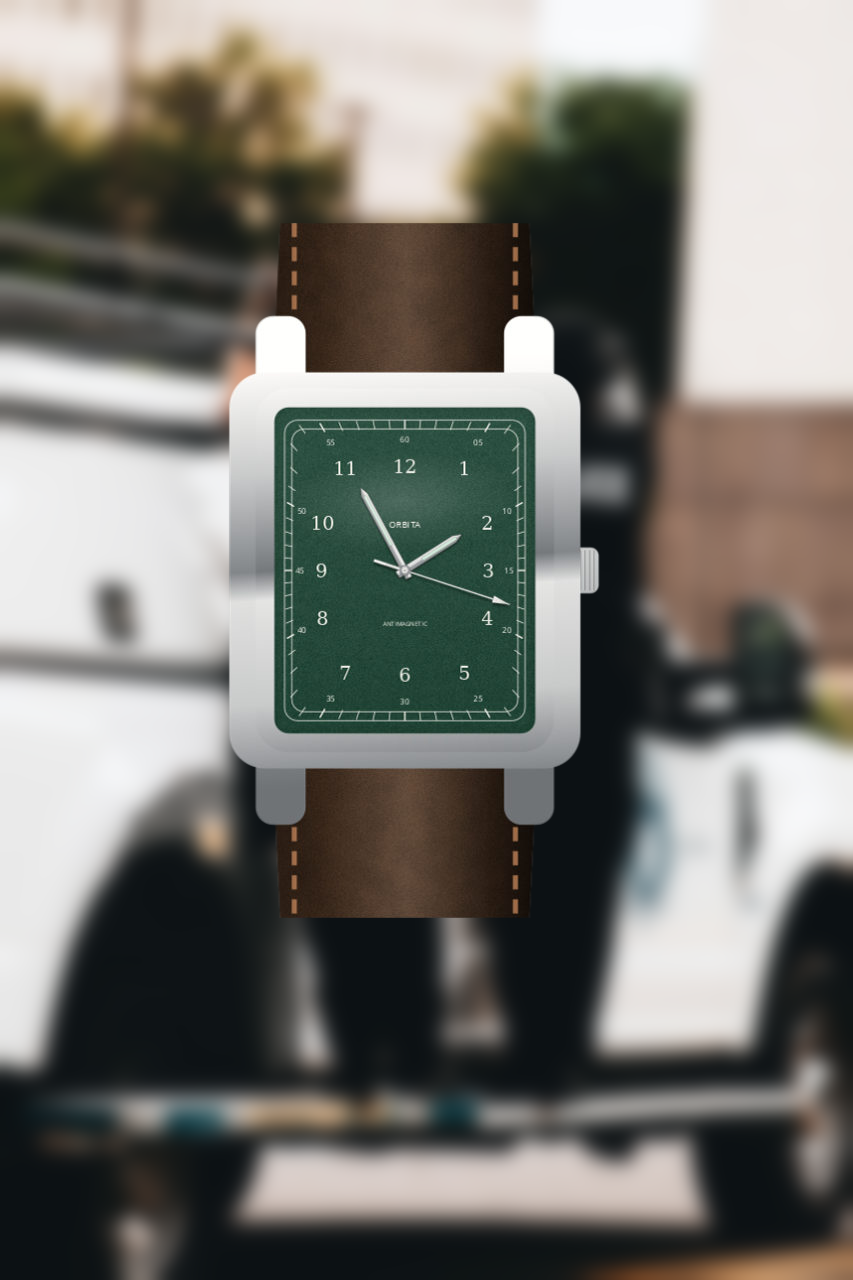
1 h 55 min 18 s
